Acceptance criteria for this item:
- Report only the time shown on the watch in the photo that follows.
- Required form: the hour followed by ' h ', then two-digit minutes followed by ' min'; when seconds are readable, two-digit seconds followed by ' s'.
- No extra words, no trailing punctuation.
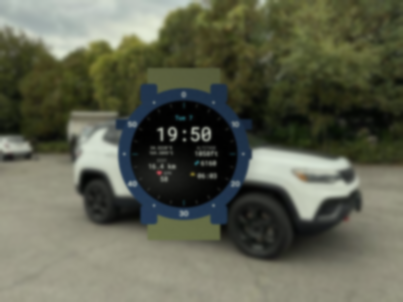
19 h 50 min
